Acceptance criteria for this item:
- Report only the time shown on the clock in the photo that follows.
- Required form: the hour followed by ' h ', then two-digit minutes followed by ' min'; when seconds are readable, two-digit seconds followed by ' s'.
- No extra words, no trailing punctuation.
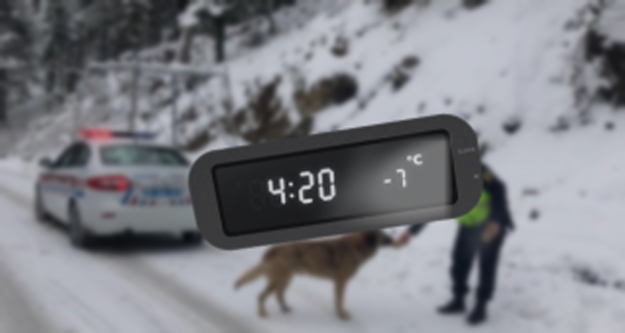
4 h 20 min
